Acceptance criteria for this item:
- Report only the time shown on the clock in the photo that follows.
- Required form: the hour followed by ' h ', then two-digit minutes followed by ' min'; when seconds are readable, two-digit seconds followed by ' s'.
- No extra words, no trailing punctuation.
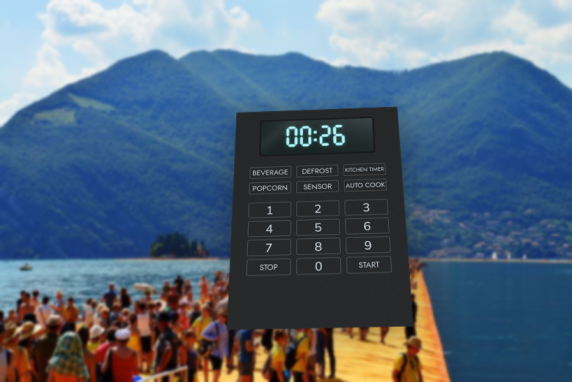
0 h 26 min
